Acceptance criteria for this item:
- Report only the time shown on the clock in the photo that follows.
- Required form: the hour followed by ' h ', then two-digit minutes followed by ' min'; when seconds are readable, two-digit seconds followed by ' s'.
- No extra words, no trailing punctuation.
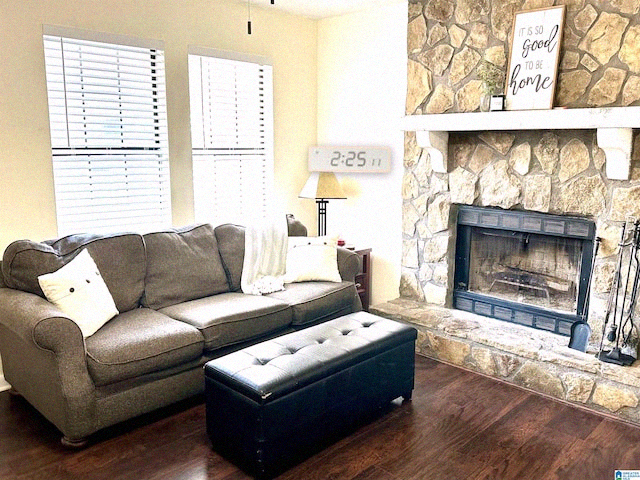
2 h 25 min
